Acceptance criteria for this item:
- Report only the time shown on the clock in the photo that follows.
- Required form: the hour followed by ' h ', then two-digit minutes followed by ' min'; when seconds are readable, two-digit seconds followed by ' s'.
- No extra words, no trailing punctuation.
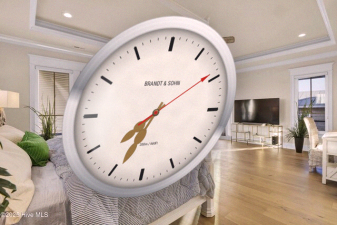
7 h 34 min 09 s
